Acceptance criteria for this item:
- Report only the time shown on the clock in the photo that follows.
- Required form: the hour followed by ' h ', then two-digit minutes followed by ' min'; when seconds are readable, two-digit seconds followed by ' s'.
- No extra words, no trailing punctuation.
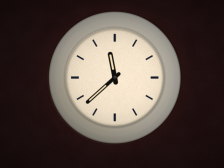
11 h 38 min
